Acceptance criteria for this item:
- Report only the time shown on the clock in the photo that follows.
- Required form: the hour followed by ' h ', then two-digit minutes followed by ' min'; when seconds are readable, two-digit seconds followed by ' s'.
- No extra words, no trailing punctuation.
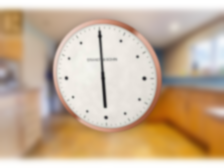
6 h 00 min
